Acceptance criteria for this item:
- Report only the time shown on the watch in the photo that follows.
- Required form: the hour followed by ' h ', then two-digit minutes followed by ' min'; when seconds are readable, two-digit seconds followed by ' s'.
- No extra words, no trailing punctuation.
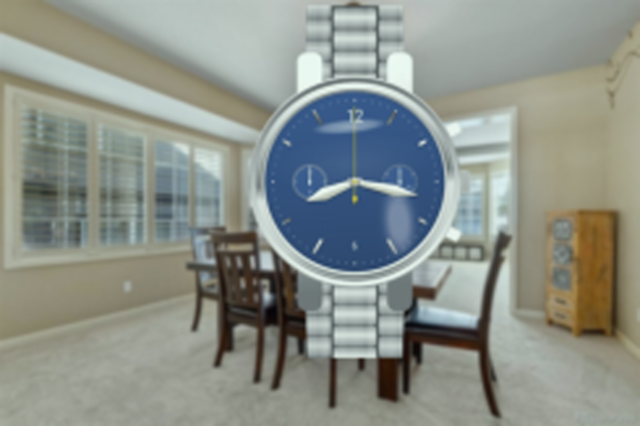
8 h 17 min
